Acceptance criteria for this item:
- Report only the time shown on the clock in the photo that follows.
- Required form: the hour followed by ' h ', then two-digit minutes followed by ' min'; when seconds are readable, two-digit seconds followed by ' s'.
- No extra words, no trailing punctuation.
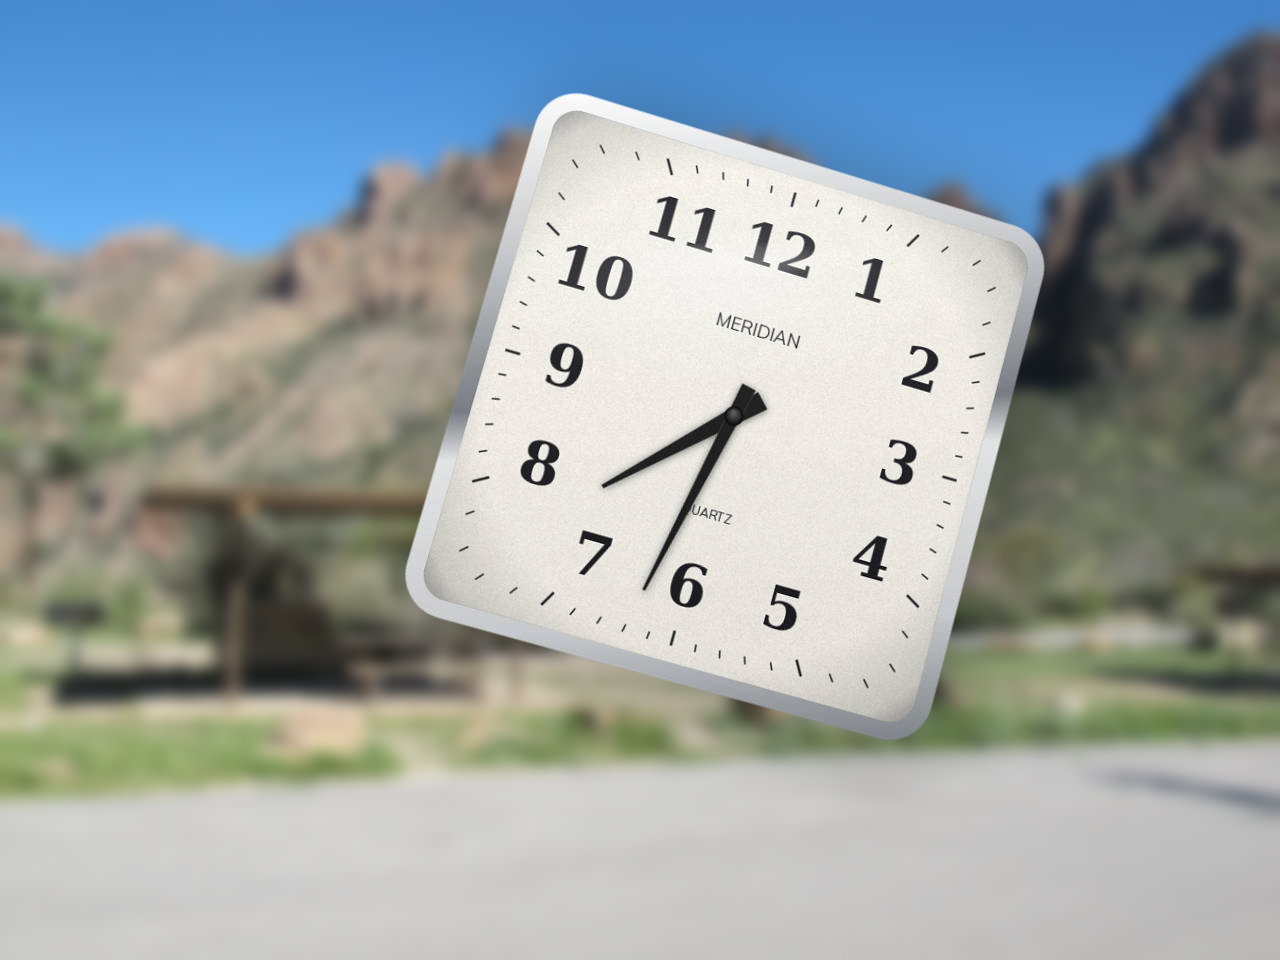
7 h 32 min
